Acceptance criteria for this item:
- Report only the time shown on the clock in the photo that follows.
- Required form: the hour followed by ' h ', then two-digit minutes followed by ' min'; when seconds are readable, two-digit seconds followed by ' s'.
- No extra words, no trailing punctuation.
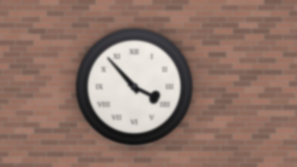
3 h 53 min
